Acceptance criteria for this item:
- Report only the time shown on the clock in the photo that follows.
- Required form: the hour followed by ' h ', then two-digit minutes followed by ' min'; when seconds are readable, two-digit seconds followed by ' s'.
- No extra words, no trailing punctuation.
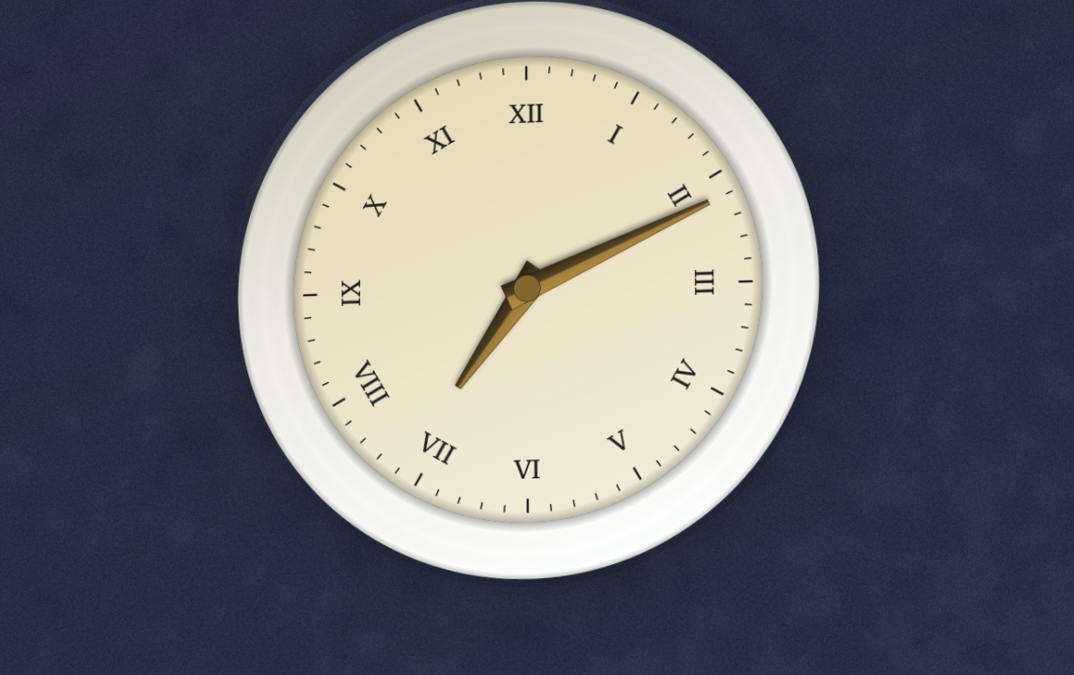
7 h 11 min
